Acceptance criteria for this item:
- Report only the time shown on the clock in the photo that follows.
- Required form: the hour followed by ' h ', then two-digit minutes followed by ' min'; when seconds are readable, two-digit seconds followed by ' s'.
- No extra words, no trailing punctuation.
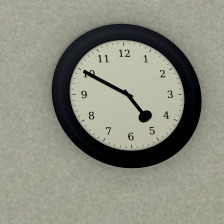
4 h 50 min
